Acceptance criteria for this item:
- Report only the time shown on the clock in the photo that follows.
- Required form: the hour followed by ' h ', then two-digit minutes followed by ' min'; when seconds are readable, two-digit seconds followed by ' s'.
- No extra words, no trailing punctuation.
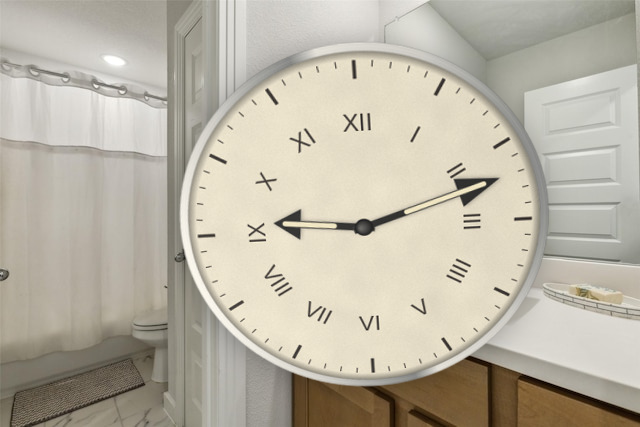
9 h 12 min
